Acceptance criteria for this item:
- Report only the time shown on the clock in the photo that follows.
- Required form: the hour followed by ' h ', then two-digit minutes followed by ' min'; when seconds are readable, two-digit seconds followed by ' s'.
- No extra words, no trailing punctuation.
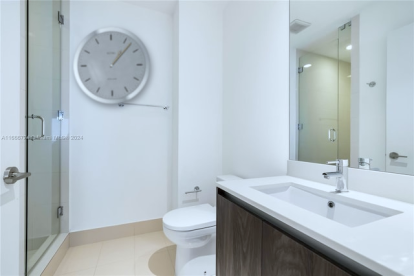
1 h 07 min
